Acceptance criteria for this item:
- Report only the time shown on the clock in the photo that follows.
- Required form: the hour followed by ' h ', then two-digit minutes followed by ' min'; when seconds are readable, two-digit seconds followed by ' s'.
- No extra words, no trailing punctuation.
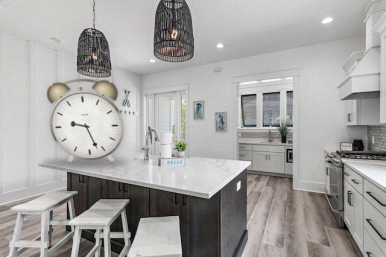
9 h 27 min
